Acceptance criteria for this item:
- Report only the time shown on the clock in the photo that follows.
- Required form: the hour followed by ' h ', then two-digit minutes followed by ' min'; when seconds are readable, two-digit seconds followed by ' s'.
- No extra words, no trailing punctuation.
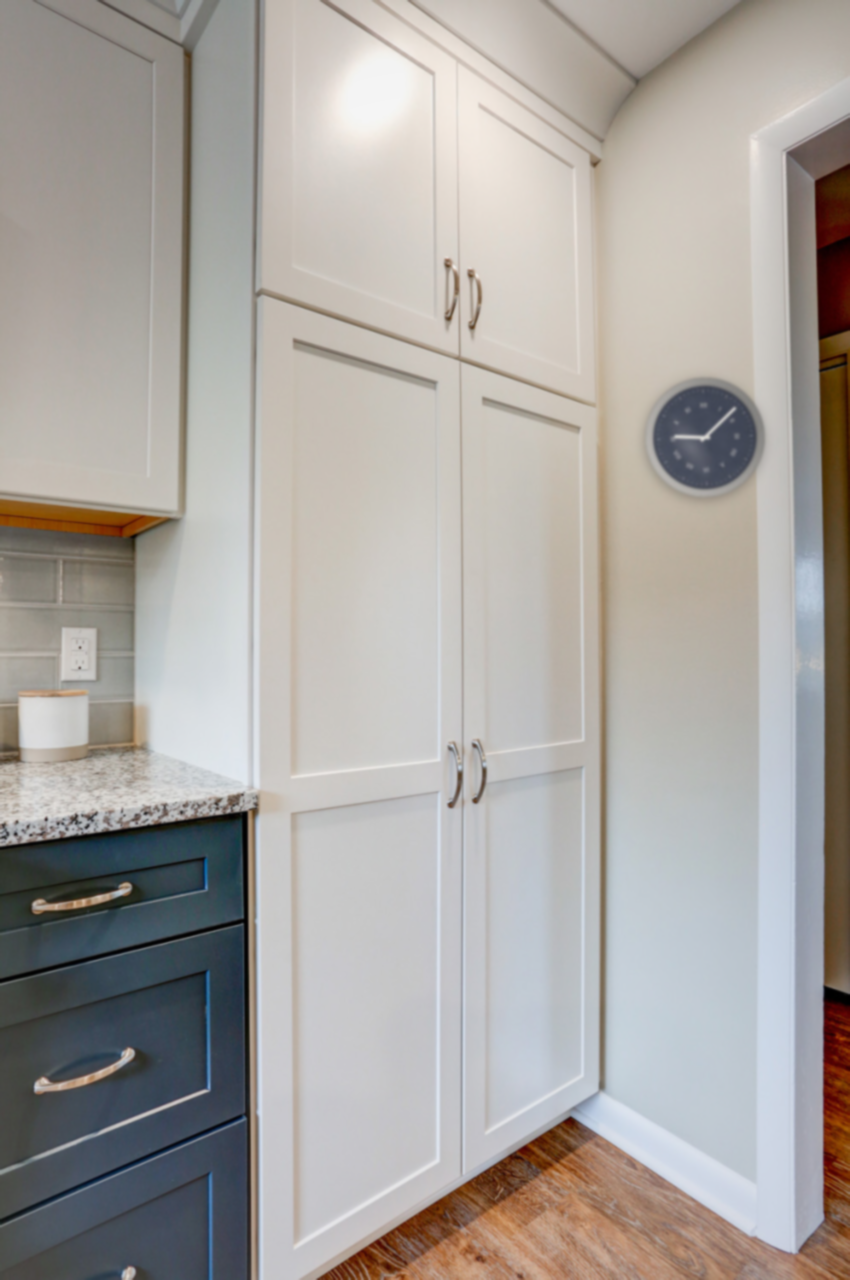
9 h 08 min
